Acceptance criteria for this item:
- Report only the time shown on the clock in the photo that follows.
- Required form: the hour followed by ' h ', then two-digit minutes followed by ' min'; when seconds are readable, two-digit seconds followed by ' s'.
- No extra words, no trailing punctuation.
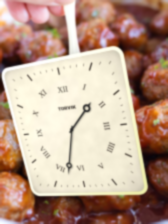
1 h 33 min
